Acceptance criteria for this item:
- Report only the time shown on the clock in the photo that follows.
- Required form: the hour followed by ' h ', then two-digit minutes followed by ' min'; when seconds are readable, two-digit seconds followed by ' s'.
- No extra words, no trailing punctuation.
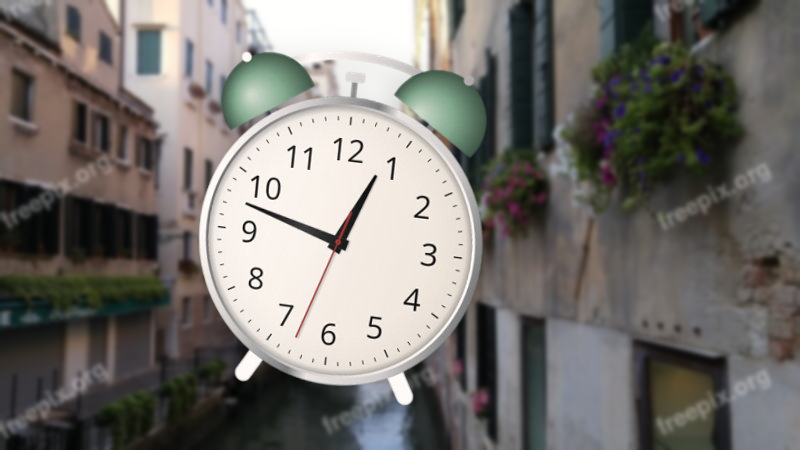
12 h 47 min 33 s
